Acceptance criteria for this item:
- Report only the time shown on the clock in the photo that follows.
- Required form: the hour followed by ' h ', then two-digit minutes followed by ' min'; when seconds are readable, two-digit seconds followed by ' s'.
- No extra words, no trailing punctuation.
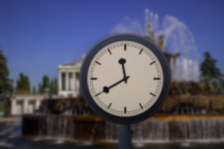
11 h 40 min
